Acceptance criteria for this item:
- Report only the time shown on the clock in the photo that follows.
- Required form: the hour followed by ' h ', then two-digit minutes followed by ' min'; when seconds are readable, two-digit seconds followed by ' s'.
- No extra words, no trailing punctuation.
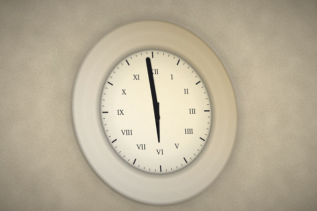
5 h 59 min
